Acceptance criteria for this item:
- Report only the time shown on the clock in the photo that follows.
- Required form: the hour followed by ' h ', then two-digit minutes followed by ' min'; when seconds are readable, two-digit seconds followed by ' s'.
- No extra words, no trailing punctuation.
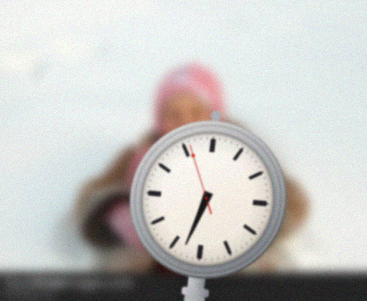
6 h 32 min 56 s
